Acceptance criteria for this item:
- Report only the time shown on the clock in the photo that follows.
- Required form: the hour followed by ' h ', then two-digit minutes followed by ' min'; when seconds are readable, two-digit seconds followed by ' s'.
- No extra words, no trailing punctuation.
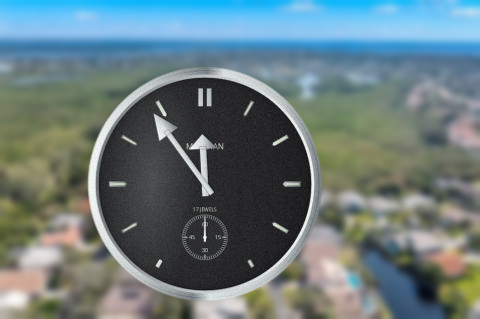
11 h 54 min
